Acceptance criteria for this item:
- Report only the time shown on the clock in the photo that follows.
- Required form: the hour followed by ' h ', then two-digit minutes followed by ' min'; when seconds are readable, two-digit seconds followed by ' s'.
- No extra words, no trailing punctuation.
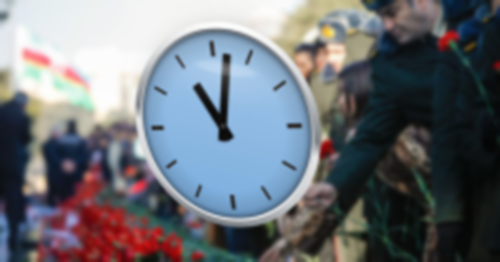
11 h 02 min
